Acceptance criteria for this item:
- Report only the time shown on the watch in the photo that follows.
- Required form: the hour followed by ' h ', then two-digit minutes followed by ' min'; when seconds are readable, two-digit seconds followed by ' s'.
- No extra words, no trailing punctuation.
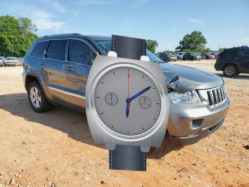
6 h 09 min
